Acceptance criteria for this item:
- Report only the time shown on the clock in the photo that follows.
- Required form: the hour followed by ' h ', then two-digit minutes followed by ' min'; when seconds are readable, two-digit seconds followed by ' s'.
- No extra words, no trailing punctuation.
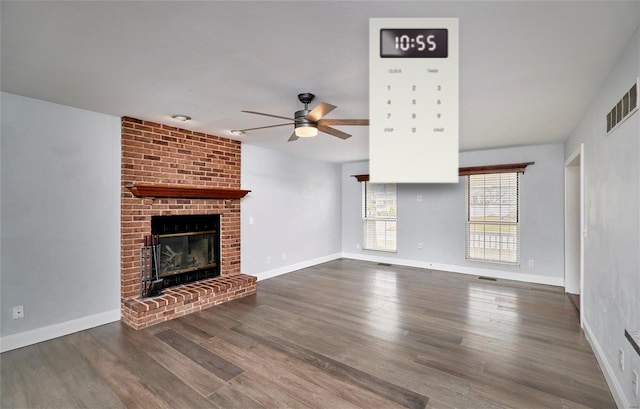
10 h 55 min
